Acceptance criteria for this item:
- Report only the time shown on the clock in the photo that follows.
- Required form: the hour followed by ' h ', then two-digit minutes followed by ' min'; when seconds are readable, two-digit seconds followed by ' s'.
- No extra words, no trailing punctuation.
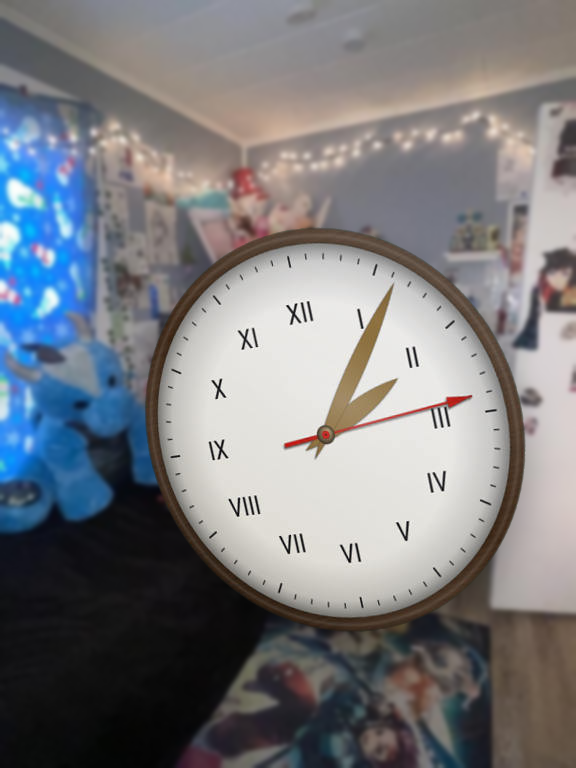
2 h 06 min 14 s
